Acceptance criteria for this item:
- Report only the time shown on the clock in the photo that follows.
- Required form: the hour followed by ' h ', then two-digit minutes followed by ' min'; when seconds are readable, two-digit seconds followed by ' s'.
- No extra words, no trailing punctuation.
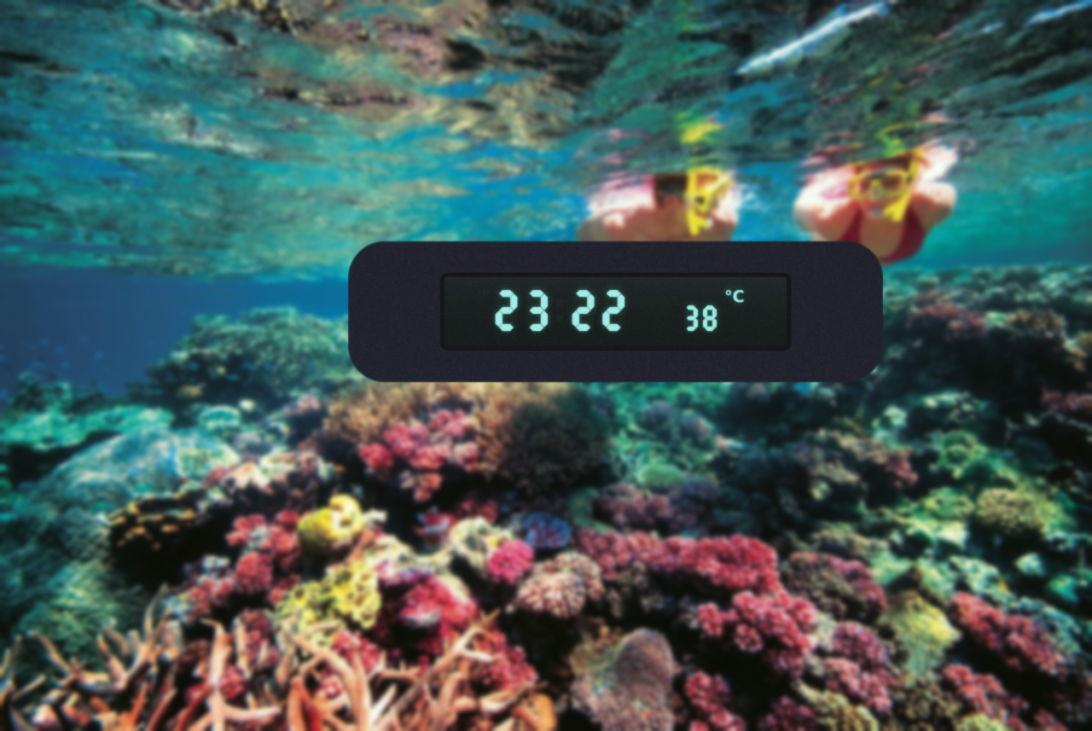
23 h 22 min
